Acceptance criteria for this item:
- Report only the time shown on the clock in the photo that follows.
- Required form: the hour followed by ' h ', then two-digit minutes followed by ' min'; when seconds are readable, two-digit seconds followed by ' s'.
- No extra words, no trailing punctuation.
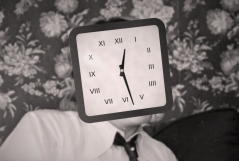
12 h 28 min
